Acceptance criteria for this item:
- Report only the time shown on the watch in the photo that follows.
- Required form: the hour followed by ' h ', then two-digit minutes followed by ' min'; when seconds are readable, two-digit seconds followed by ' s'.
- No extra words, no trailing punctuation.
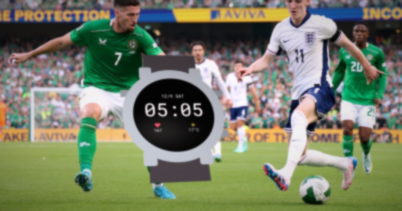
5 h 05 min
